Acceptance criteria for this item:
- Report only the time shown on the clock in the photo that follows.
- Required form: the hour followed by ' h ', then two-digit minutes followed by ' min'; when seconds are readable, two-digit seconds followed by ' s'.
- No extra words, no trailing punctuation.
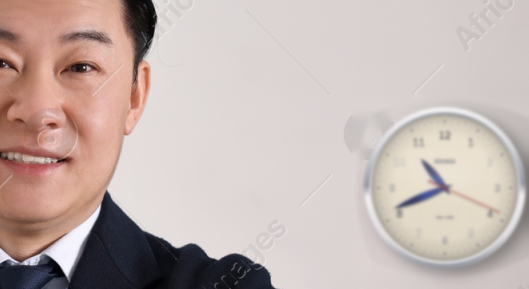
10 h 41 min 19 s
